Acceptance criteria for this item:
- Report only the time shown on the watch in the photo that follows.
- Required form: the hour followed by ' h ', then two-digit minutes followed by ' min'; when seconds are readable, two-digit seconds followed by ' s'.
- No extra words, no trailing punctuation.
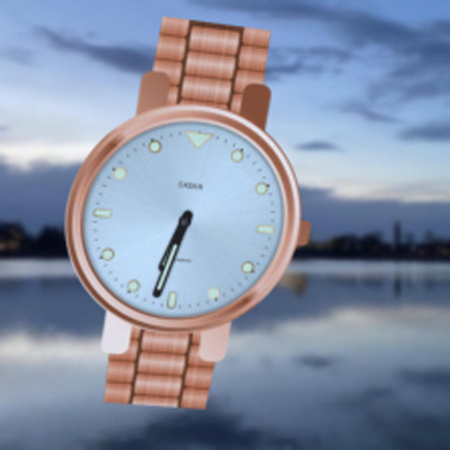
6 h 32 min
